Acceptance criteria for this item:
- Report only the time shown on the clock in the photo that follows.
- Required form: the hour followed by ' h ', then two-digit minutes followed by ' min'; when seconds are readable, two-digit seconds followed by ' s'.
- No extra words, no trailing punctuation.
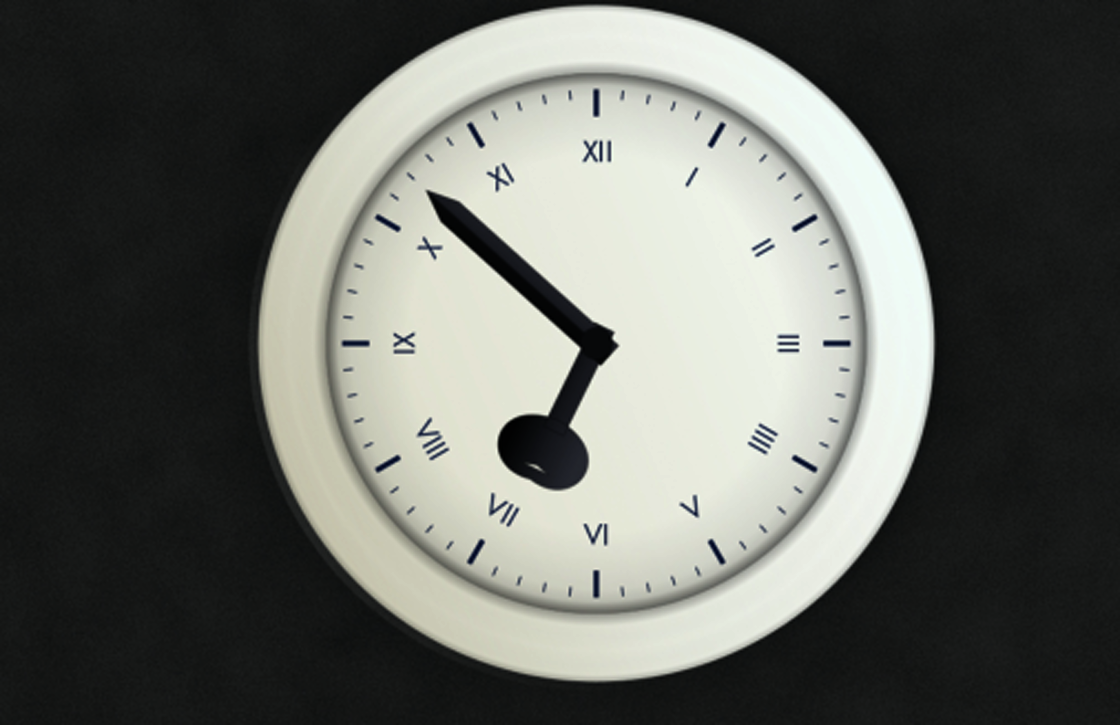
6 h 52 min
